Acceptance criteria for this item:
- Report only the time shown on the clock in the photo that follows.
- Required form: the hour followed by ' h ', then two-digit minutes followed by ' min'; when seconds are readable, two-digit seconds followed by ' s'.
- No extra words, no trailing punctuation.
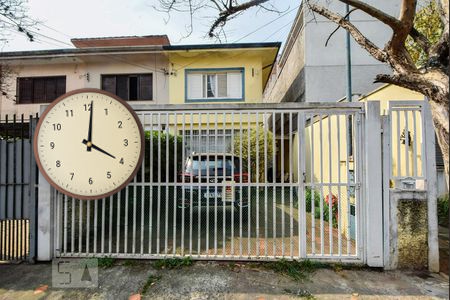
4 h 01 min
